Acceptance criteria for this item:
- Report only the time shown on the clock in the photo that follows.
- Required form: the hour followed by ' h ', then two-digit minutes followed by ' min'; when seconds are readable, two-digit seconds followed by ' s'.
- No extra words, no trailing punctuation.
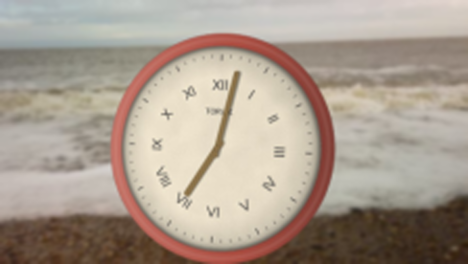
7 h 02 min
